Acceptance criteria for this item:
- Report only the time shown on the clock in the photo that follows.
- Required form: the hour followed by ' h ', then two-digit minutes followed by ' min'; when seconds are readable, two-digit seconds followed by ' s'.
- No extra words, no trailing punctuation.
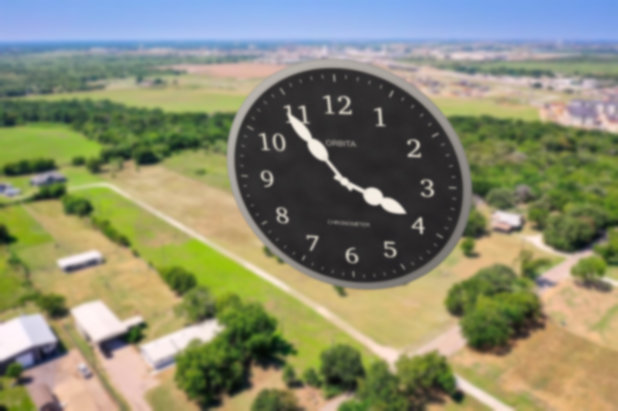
3 h 54 min
